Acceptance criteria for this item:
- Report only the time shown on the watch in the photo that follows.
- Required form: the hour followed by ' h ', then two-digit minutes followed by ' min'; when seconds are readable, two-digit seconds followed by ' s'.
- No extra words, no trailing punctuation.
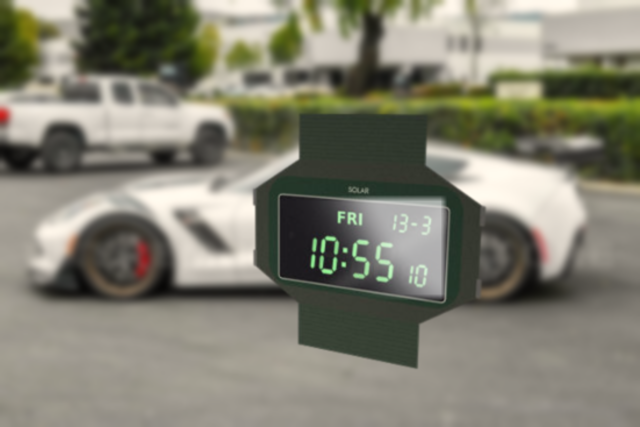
10 h 55 min 10 s
